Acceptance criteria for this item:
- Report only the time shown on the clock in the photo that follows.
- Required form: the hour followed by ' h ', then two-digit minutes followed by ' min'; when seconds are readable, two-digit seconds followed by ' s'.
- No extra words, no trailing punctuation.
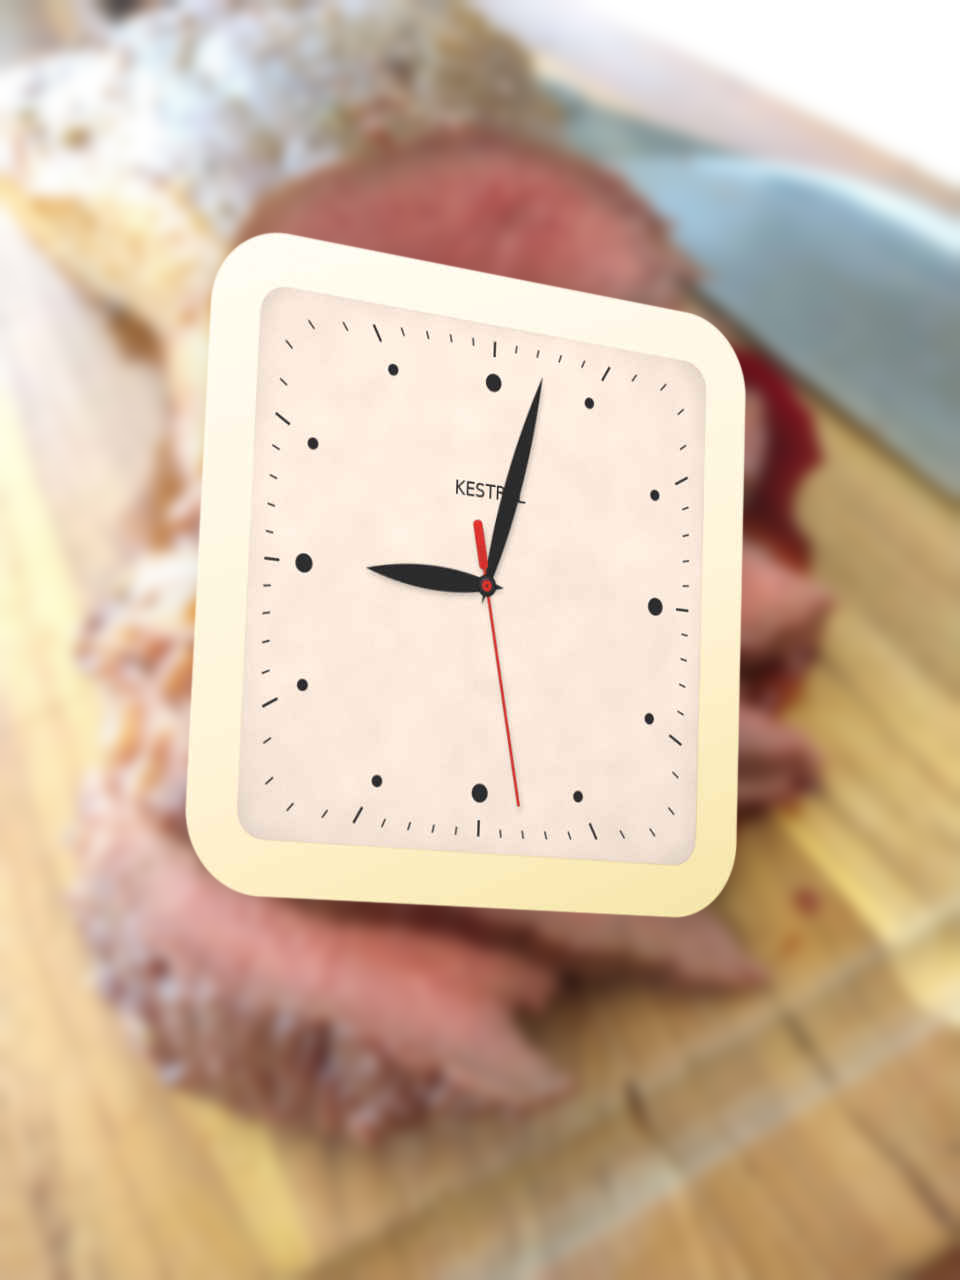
9 h 02 min 28 s
